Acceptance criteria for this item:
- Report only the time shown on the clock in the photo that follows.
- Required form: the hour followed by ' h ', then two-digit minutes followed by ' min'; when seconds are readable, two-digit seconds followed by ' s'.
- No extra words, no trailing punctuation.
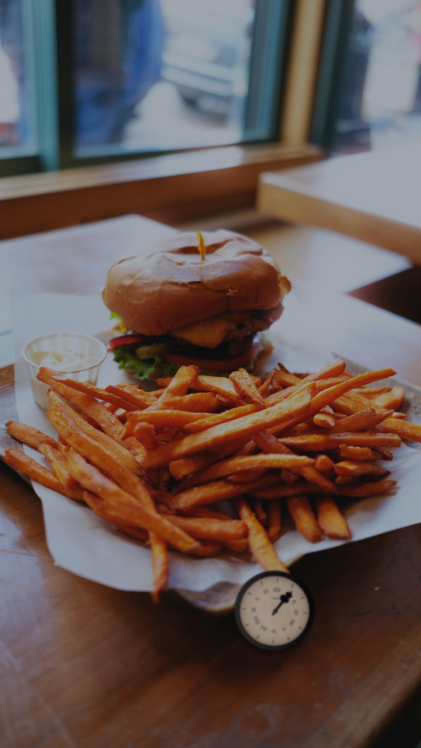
1 h 06 min
